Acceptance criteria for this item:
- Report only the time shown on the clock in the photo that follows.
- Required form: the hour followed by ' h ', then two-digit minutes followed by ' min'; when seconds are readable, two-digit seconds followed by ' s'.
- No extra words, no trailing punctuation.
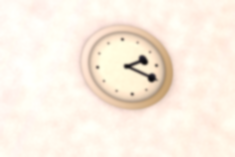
2 h 20 min
